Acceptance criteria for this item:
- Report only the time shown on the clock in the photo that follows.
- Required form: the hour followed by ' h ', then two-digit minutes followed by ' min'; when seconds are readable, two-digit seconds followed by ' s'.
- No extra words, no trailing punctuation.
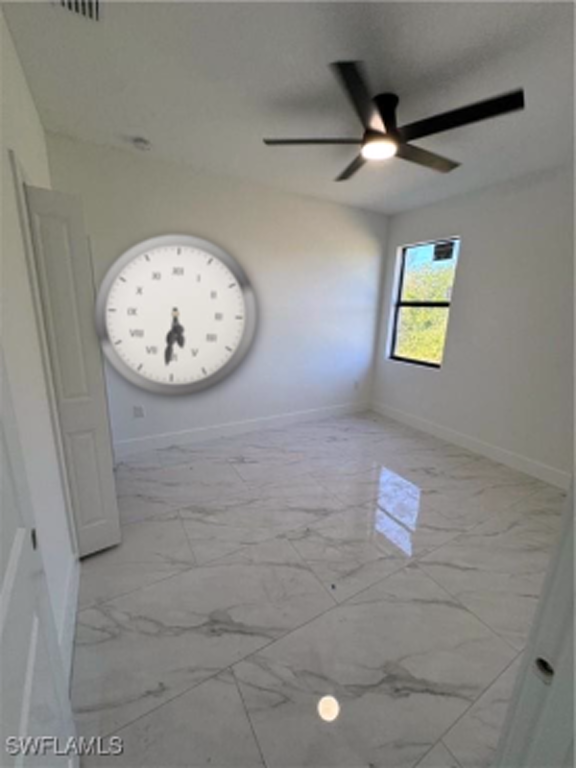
5 h 31 min
